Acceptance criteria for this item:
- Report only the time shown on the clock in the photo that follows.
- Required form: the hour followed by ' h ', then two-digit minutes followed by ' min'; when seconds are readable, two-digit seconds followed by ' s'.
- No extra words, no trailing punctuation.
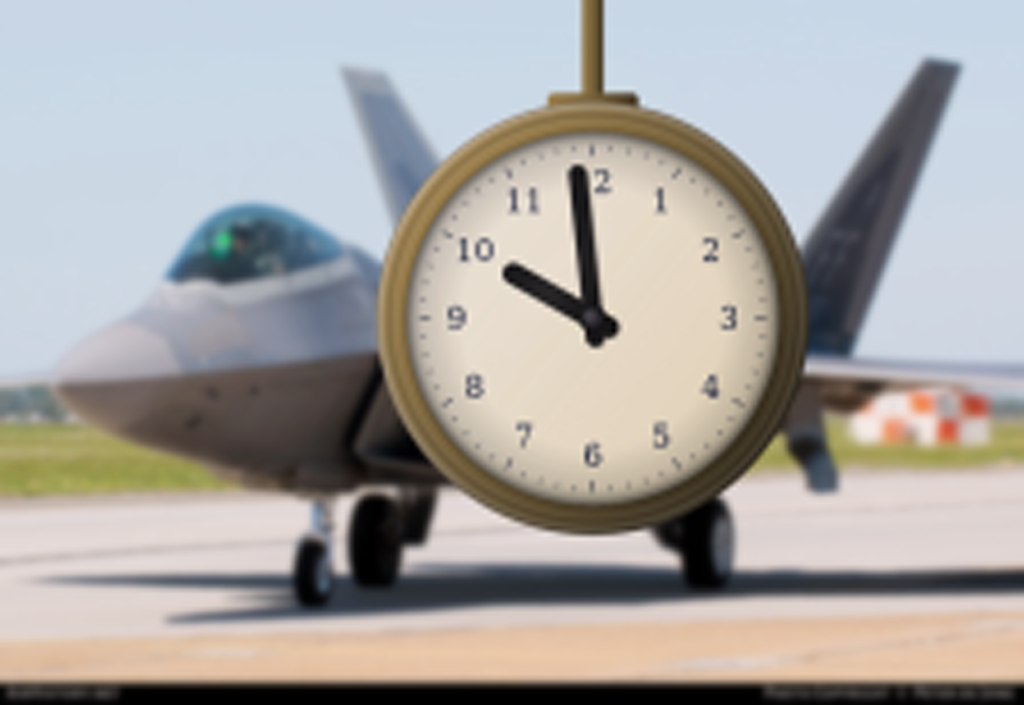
9 h 59 min
